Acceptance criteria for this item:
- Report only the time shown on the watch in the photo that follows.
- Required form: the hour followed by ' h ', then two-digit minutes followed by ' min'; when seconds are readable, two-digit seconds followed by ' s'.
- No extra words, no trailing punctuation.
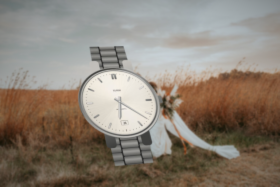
6 h 22 min
